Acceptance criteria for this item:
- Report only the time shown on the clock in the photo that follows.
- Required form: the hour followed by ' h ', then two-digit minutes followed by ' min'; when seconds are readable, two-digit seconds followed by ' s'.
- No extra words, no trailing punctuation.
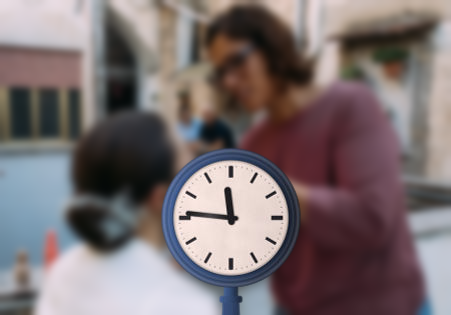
11 h 46 min
